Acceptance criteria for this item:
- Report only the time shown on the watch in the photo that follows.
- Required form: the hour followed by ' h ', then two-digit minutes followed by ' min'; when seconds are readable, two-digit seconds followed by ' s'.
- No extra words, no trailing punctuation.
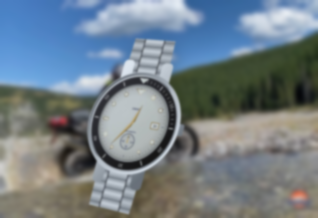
12 h 36 min
